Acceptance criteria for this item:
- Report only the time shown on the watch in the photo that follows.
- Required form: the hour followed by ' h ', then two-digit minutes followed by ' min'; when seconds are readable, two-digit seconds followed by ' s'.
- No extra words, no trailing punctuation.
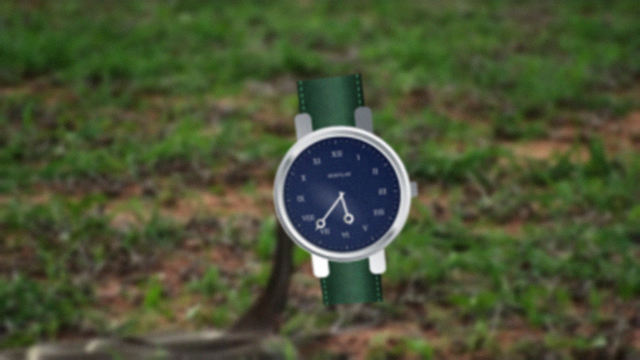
5 h 37 min
